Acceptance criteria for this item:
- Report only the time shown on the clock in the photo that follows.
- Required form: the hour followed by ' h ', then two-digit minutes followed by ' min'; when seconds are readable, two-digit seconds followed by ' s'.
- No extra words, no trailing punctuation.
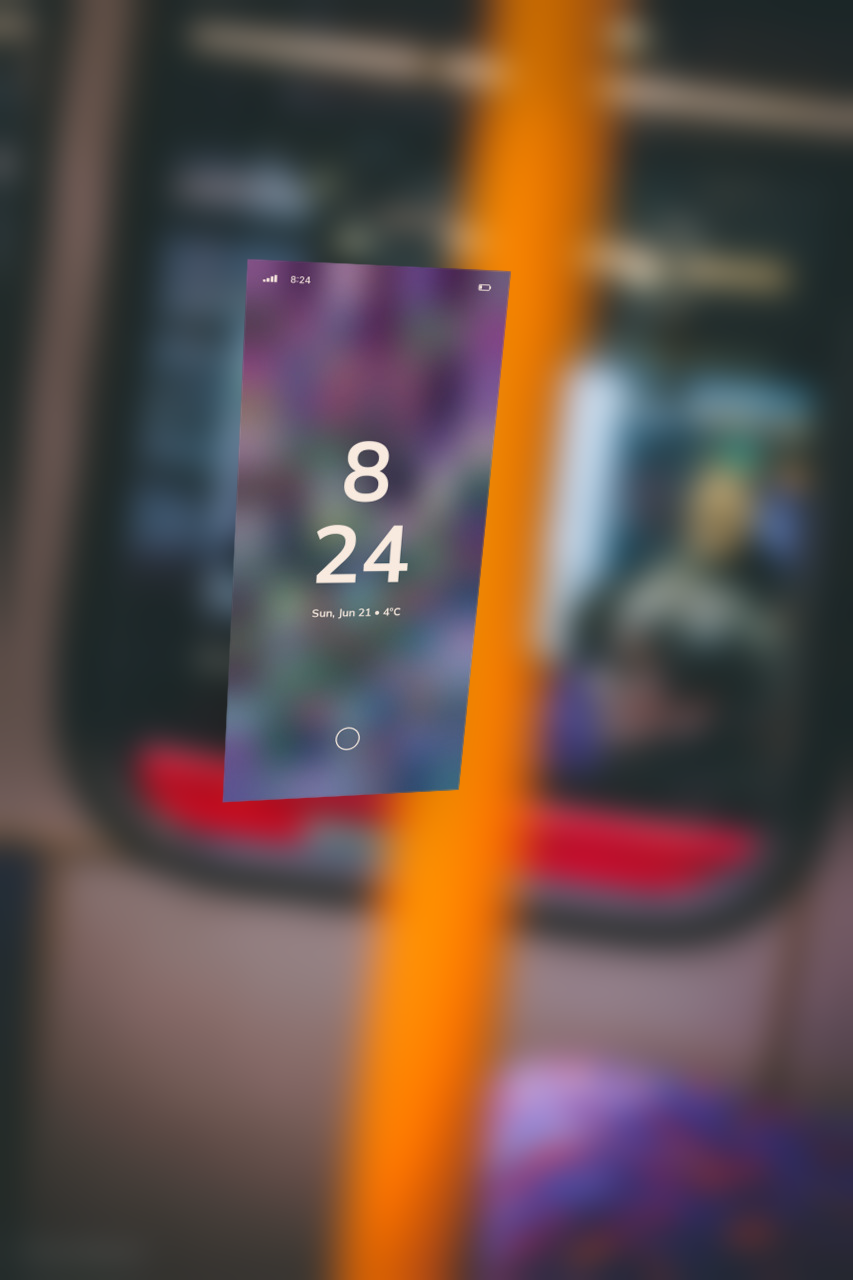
8 h 24 min
